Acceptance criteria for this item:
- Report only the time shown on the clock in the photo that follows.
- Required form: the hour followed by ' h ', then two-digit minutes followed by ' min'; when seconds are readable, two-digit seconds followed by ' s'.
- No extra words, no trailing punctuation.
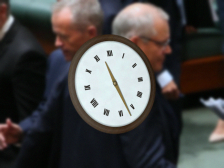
11 h 27 min
